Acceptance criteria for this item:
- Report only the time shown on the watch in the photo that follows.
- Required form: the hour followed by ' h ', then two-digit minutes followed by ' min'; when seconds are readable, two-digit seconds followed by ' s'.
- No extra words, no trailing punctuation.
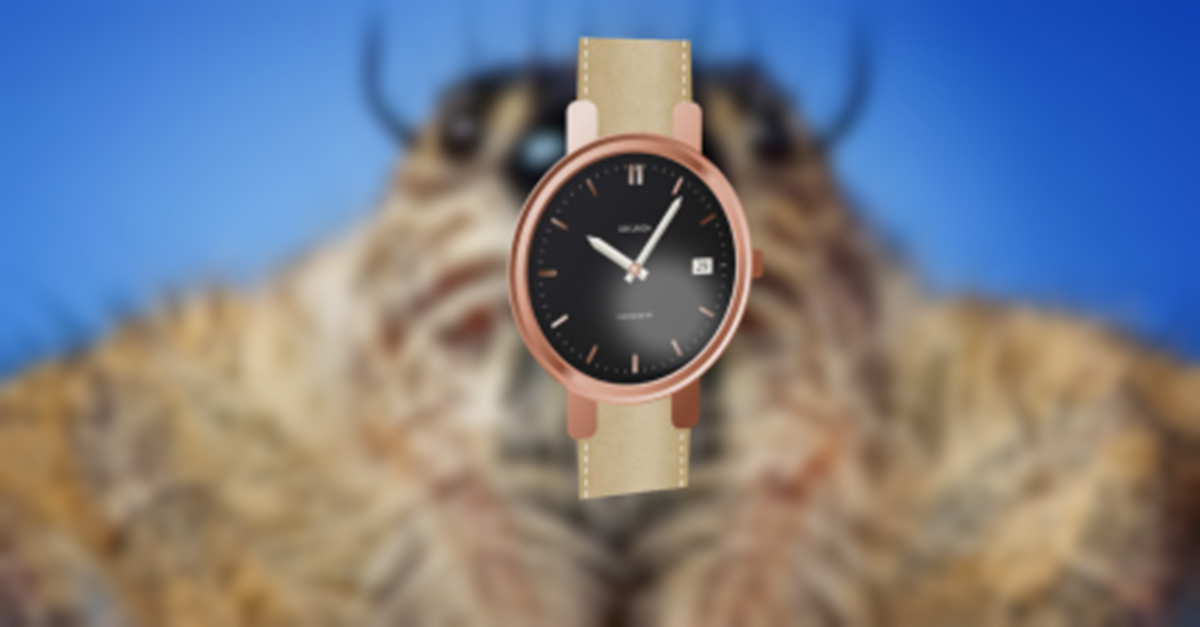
10 h 06 min
